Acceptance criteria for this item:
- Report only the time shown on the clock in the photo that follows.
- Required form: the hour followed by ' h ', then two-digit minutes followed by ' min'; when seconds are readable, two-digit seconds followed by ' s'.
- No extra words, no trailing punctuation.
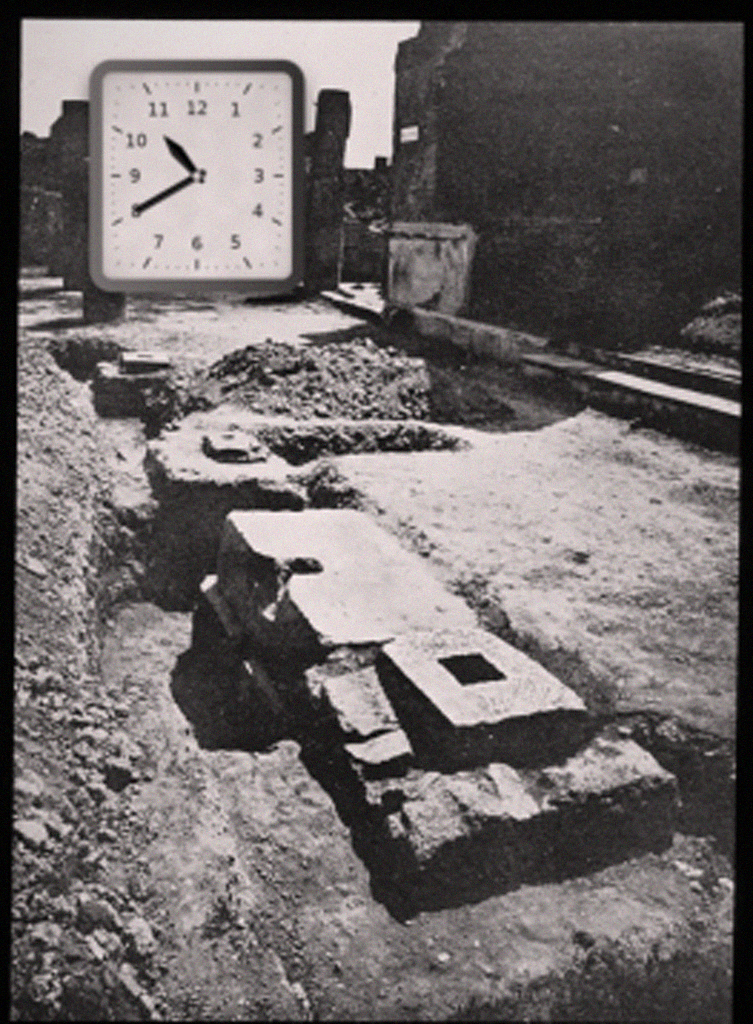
10 h 40 min
